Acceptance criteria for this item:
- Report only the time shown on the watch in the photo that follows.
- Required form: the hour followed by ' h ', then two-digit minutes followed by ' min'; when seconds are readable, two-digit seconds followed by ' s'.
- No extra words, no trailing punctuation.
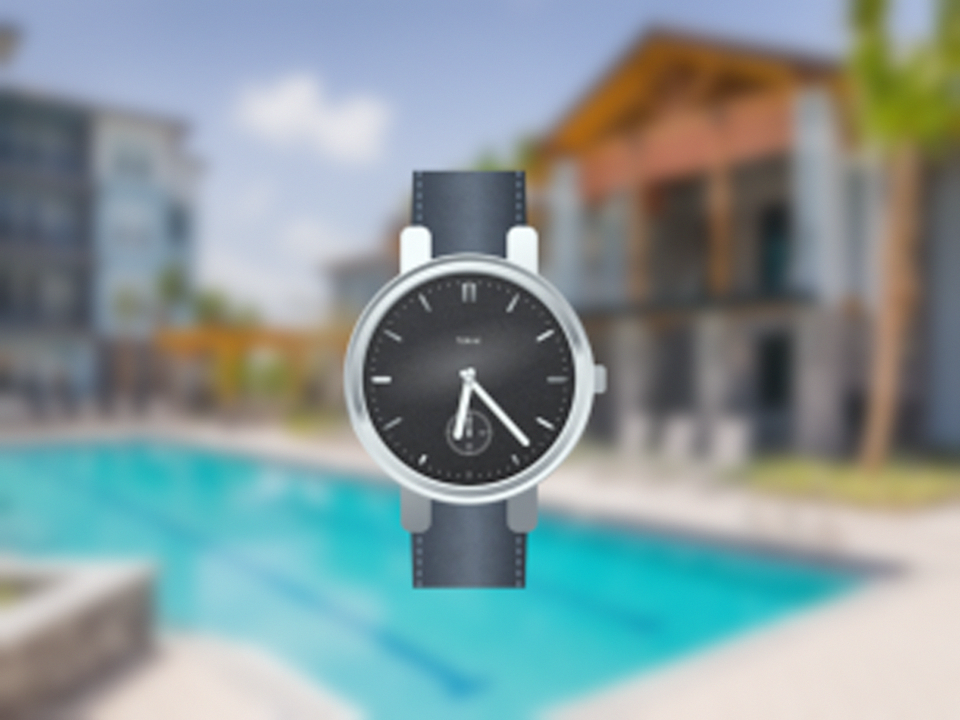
6 h 23 min
